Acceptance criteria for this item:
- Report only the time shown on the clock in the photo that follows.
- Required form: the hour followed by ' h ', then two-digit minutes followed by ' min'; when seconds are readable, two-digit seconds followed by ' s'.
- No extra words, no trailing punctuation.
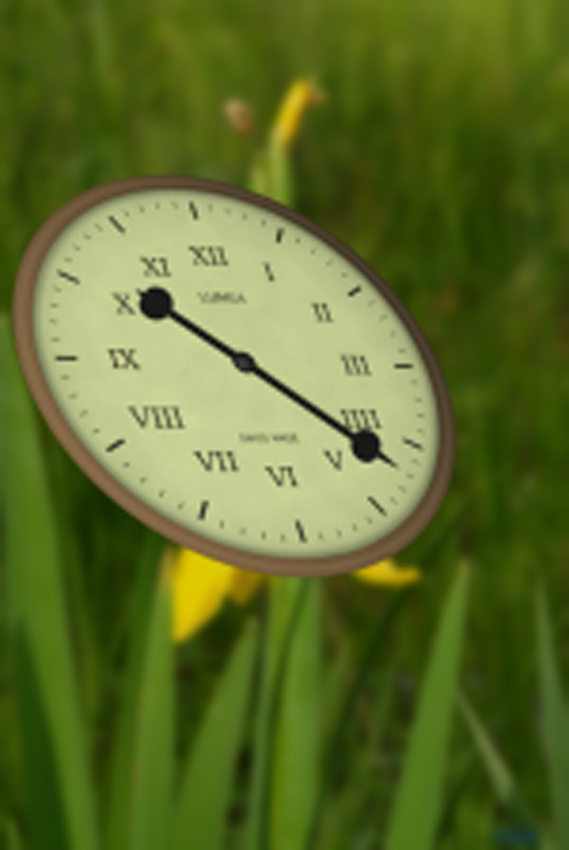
10 h 22 min
